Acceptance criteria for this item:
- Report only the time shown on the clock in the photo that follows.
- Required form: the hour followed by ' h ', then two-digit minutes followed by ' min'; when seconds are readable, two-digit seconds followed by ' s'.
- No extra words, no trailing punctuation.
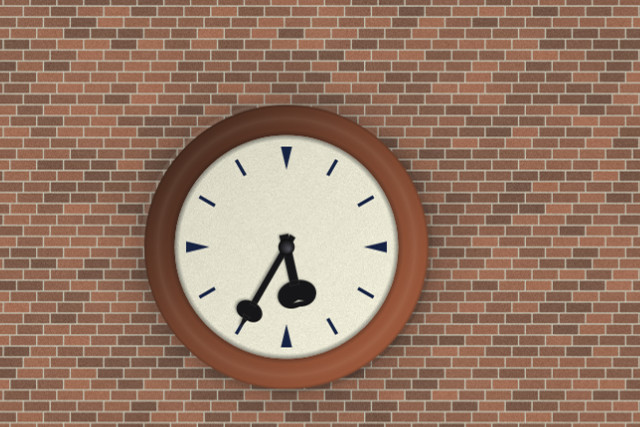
5 h 35 min
